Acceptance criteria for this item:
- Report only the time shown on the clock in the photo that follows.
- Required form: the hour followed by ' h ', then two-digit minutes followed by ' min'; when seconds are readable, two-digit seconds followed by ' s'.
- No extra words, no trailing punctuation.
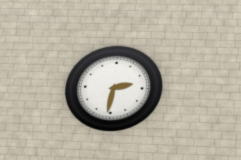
2 h 31 min
